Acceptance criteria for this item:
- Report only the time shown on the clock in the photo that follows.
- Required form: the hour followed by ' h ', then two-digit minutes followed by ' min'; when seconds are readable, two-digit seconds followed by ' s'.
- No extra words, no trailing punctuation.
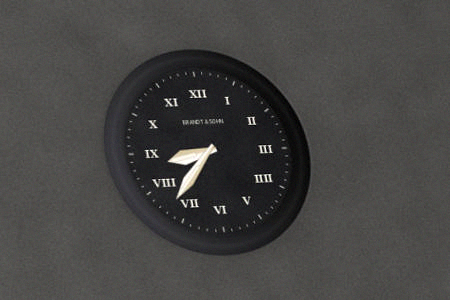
8 h 37 min
